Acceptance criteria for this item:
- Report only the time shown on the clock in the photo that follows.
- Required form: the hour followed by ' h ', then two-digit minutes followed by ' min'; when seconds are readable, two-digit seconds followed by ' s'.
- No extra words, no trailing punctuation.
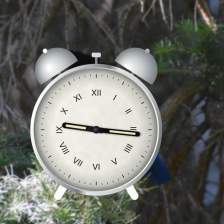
9 h 16 min
